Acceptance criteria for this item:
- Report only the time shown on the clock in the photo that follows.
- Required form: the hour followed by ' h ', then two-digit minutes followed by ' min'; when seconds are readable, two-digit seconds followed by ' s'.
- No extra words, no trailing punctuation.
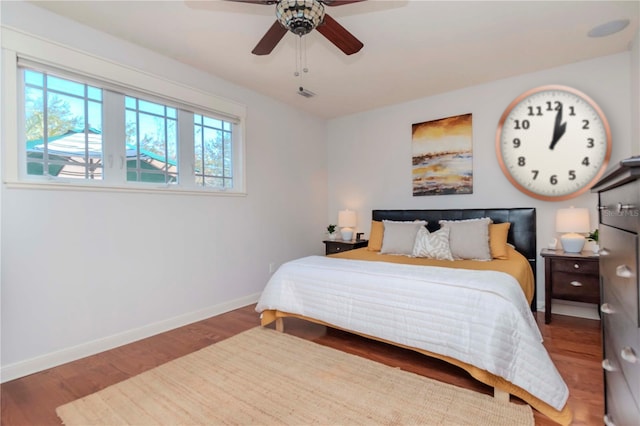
1 h 02 min
